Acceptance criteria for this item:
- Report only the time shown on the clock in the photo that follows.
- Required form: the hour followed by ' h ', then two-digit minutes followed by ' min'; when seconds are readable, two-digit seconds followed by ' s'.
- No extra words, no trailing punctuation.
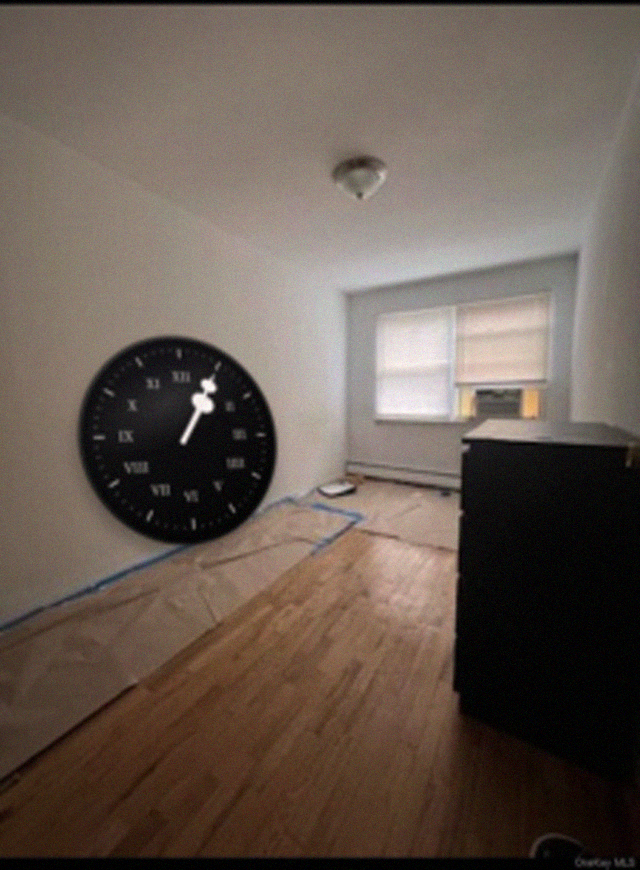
1 h 05 min
